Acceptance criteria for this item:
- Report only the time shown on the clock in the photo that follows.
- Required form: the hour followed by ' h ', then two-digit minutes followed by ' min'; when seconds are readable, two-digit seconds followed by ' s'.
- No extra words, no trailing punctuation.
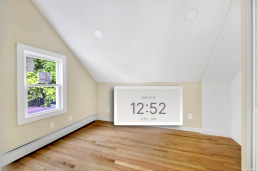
12 h 52 min
